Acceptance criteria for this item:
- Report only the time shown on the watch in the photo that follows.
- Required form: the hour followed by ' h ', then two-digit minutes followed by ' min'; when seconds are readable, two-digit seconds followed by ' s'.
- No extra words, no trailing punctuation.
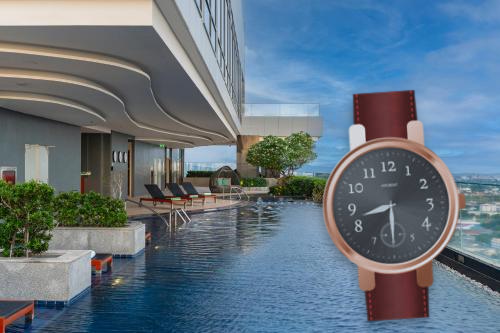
8 h 30 min
